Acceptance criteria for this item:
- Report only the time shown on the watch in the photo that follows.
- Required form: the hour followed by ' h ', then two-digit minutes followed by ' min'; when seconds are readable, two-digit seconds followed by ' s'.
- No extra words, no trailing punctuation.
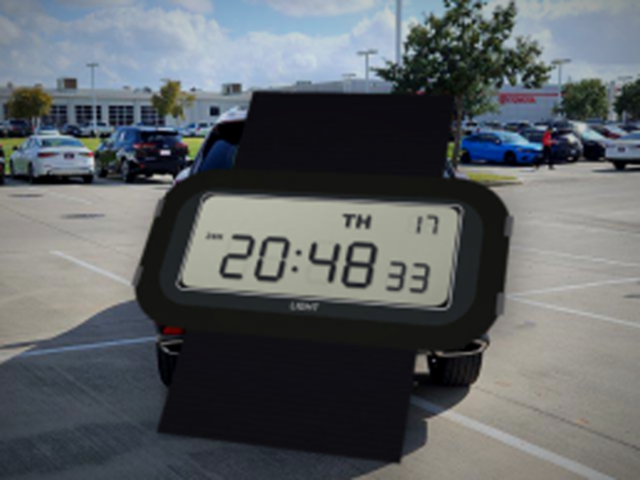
20 h 48 min 33 s
